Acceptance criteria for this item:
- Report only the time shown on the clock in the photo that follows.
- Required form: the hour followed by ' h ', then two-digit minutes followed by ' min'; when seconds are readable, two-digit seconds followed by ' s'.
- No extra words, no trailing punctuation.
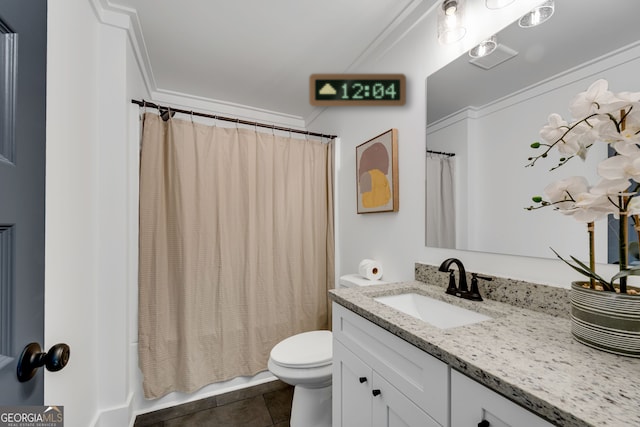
12 h 04 min
